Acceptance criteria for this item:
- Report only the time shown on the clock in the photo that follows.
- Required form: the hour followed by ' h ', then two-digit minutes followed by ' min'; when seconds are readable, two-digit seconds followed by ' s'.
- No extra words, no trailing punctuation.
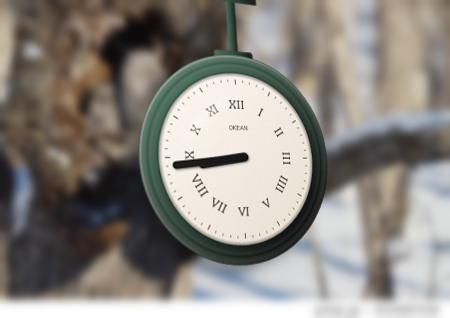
8 h 44 min
